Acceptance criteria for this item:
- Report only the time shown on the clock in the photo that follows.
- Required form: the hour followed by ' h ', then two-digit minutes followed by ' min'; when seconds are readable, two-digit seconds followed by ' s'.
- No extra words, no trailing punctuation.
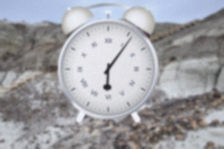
6 h 06 min
